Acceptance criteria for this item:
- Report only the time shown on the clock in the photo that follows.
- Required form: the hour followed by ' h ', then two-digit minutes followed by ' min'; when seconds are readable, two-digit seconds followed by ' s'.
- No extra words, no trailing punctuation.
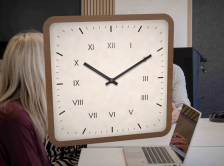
10 h 10 min
